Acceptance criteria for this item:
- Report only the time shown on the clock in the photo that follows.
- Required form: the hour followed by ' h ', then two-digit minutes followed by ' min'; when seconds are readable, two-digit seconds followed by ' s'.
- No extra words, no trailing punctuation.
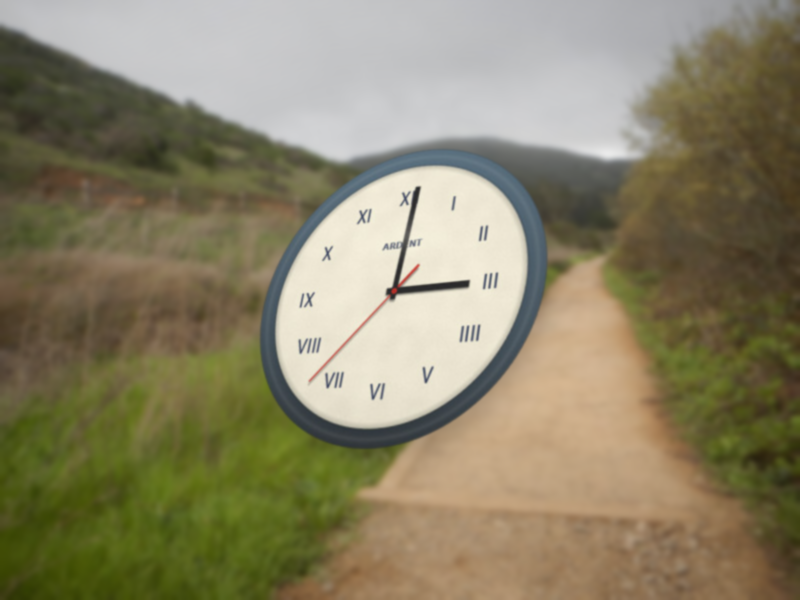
3 h 00 min 37 s
